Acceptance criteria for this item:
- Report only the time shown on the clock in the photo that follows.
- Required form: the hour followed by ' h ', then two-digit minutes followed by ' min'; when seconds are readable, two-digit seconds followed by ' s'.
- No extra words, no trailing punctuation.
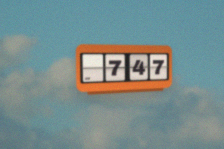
7 h 47 min
